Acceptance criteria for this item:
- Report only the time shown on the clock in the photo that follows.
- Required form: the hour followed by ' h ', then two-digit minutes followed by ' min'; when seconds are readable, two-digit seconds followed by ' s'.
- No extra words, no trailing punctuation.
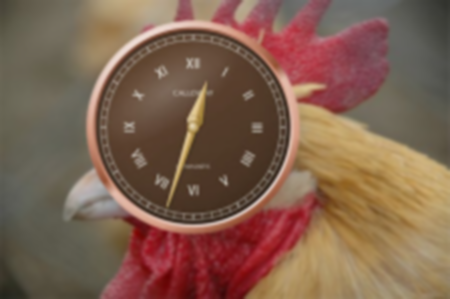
12 h 33 min
